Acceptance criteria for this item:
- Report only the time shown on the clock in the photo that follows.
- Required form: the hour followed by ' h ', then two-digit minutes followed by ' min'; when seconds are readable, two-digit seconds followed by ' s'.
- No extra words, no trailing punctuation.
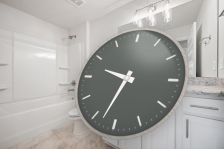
9 h 33 min
